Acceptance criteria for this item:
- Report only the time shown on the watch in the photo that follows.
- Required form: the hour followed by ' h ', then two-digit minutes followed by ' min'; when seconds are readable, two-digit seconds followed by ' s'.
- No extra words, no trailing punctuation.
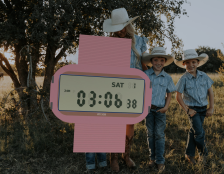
3 h 06 min 38 s
